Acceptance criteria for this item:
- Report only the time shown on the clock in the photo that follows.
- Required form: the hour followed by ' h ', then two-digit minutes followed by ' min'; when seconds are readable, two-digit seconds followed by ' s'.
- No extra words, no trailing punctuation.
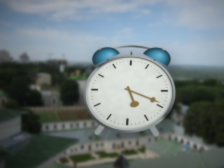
5 h 19 min
